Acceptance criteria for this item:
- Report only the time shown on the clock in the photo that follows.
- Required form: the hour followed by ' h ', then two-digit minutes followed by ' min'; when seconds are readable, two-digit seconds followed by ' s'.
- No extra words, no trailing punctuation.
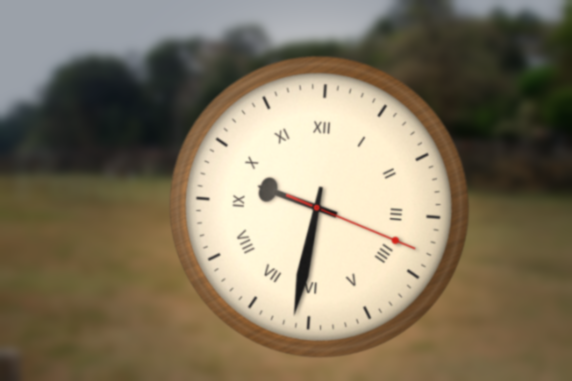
9 h 31 min 18 s
